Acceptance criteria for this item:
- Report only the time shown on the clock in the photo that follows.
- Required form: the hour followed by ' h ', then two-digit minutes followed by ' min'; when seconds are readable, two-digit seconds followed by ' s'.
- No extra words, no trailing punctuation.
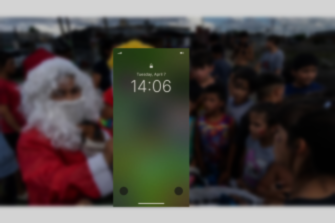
14 h 06 min
